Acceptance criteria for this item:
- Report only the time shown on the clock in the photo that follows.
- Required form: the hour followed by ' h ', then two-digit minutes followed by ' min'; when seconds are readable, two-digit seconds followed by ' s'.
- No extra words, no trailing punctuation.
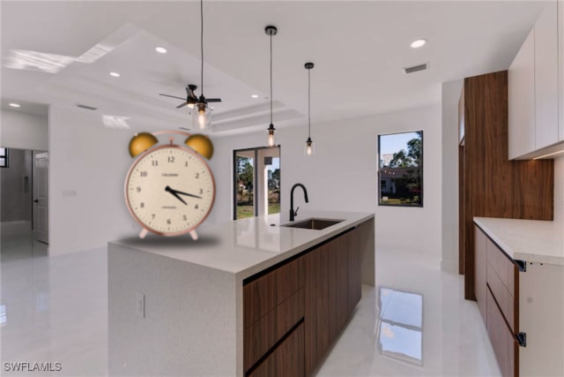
4 h 17 min
